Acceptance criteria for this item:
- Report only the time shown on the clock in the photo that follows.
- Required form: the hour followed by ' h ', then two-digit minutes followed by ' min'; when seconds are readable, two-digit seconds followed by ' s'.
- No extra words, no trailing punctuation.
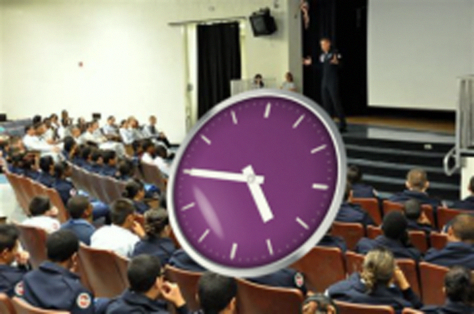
4 h 45 min
